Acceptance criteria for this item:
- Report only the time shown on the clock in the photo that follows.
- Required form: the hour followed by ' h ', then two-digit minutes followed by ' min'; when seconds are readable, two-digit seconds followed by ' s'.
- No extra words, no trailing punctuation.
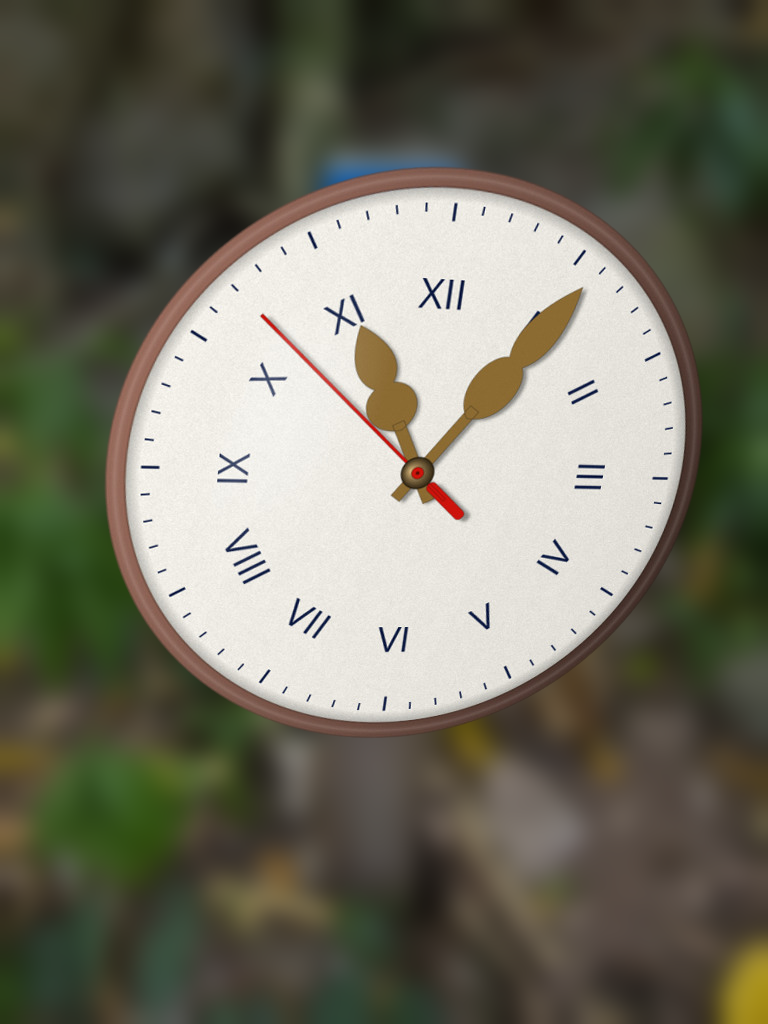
11 h 05 min 52 s
